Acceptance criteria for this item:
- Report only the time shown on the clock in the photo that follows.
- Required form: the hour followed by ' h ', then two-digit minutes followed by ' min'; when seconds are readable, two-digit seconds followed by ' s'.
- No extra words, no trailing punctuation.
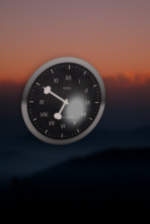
6 h 50 min
